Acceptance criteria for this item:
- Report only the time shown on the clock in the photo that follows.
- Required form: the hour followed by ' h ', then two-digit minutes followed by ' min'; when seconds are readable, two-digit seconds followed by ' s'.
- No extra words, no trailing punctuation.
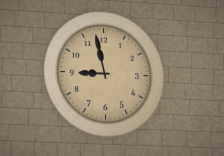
8 h 58 min
